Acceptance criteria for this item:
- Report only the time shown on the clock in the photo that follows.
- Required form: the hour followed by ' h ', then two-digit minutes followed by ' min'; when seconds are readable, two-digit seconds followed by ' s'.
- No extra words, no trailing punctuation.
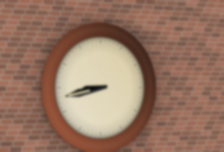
8 h 43 min
